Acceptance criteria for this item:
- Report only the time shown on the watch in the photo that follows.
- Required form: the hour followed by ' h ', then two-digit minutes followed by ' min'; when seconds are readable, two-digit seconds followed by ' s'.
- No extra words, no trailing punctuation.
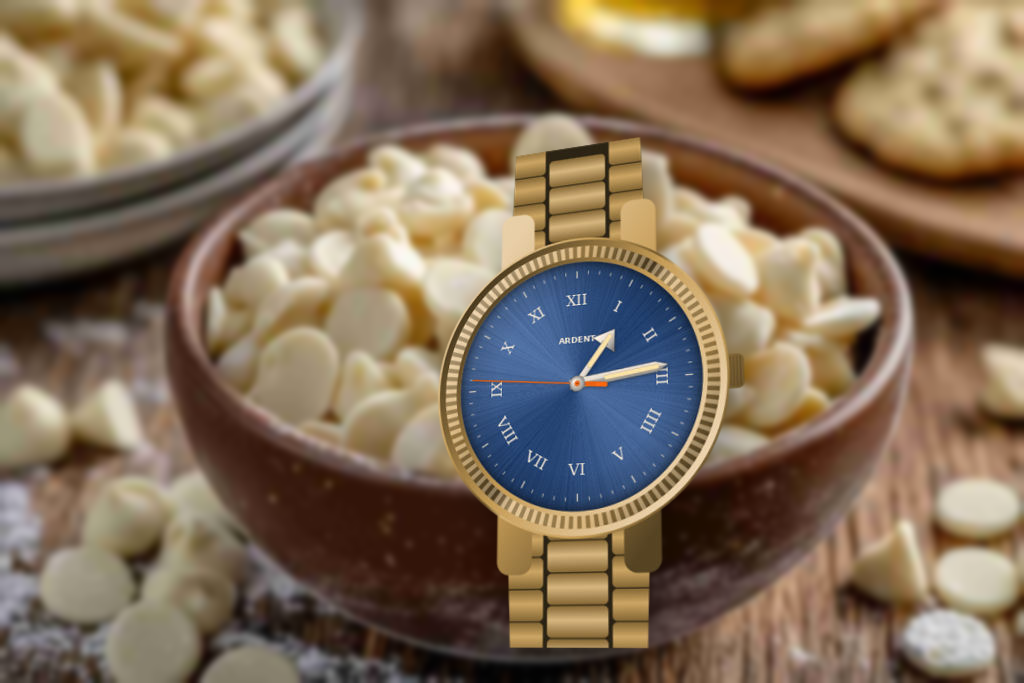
1 h 13 min 46 s
